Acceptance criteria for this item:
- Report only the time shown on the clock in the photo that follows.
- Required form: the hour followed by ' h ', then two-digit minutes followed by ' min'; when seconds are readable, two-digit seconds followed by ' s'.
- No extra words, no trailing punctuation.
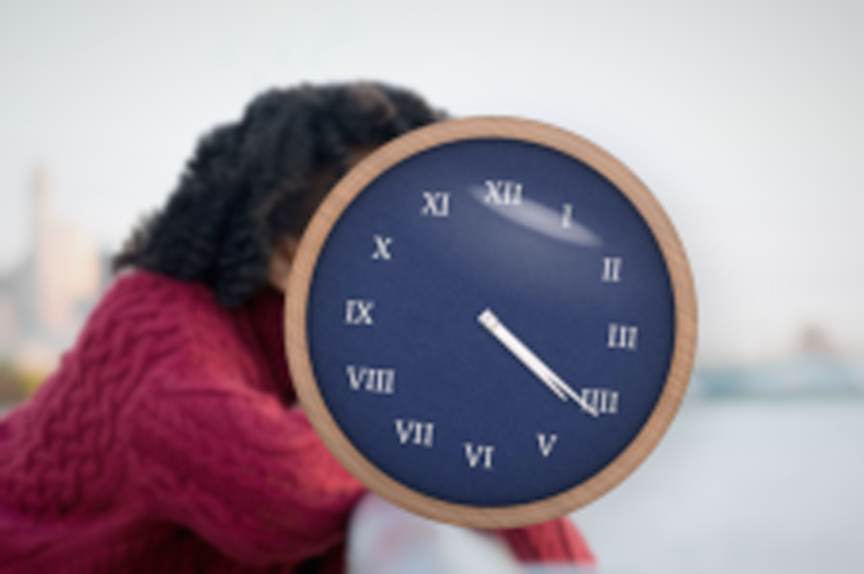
4 h 21 min
